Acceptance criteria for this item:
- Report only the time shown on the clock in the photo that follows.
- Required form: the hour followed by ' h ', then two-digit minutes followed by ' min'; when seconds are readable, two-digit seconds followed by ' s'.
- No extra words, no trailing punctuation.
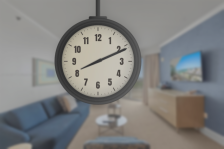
8 h 11 min
